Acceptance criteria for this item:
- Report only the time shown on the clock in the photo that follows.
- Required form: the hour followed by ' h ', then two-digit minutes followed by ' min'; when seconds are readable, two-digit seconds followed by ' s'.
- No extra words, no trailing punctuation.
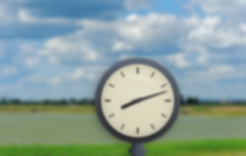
8 h 12 min
